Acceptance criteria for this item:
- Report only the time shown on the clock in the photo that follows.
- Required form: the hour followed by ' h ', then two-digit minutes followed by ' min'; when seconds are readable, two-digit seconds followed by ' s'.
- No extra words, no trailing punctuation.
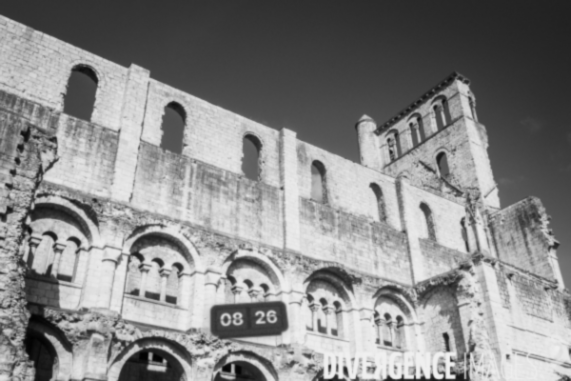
8 h 26 min
